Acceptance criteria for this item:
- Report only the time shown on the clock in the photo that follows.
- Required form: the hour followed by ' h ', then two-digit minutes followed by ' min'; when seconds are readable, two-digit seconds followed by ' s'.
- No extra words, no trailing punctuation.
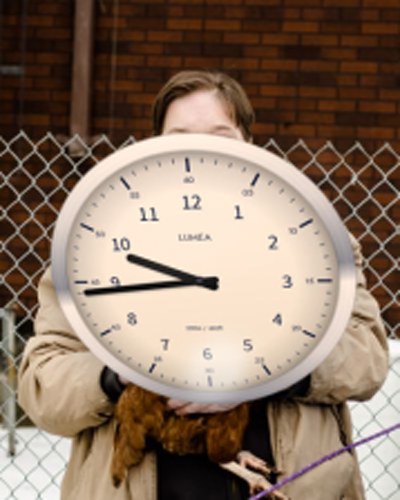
9 h 44 min
